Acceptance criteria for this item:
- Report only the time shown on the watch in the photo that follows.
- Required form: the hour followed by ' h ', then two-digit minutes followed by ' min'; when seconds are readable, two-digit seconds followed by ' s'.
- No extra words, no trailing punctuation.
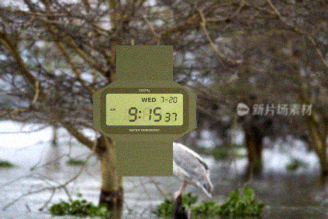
9 h 15 min 37 s
